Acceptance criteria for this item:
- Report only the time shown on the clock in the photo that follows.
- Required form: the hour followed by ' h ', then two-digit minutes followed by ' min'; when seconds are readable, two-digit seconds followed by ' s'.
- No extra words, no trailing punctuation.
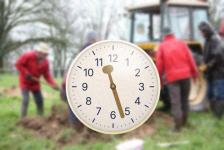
11 h 27 min
